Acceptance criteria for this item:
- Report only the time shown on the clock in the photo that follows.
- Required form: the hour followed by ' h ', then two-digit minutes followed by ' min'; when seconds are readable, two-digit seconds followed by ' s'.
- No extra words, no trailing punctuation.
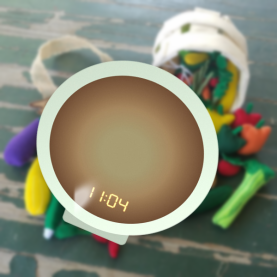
11 h 04 min
